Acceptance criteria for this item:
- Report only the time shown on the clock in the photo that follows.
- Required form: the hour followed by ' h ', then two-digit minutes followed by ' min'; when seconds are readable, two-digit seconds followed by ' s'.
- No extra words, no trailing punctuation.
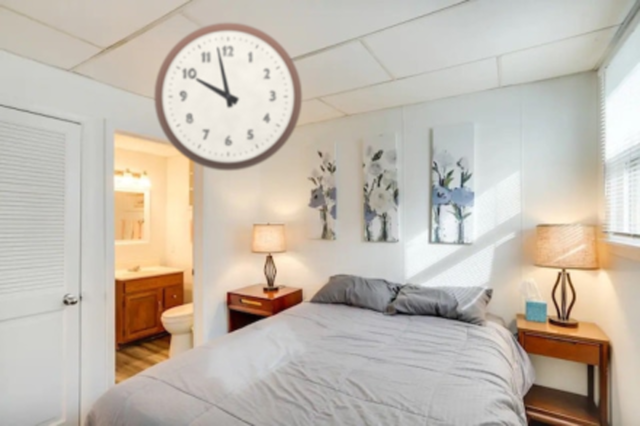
9 h 58 min
